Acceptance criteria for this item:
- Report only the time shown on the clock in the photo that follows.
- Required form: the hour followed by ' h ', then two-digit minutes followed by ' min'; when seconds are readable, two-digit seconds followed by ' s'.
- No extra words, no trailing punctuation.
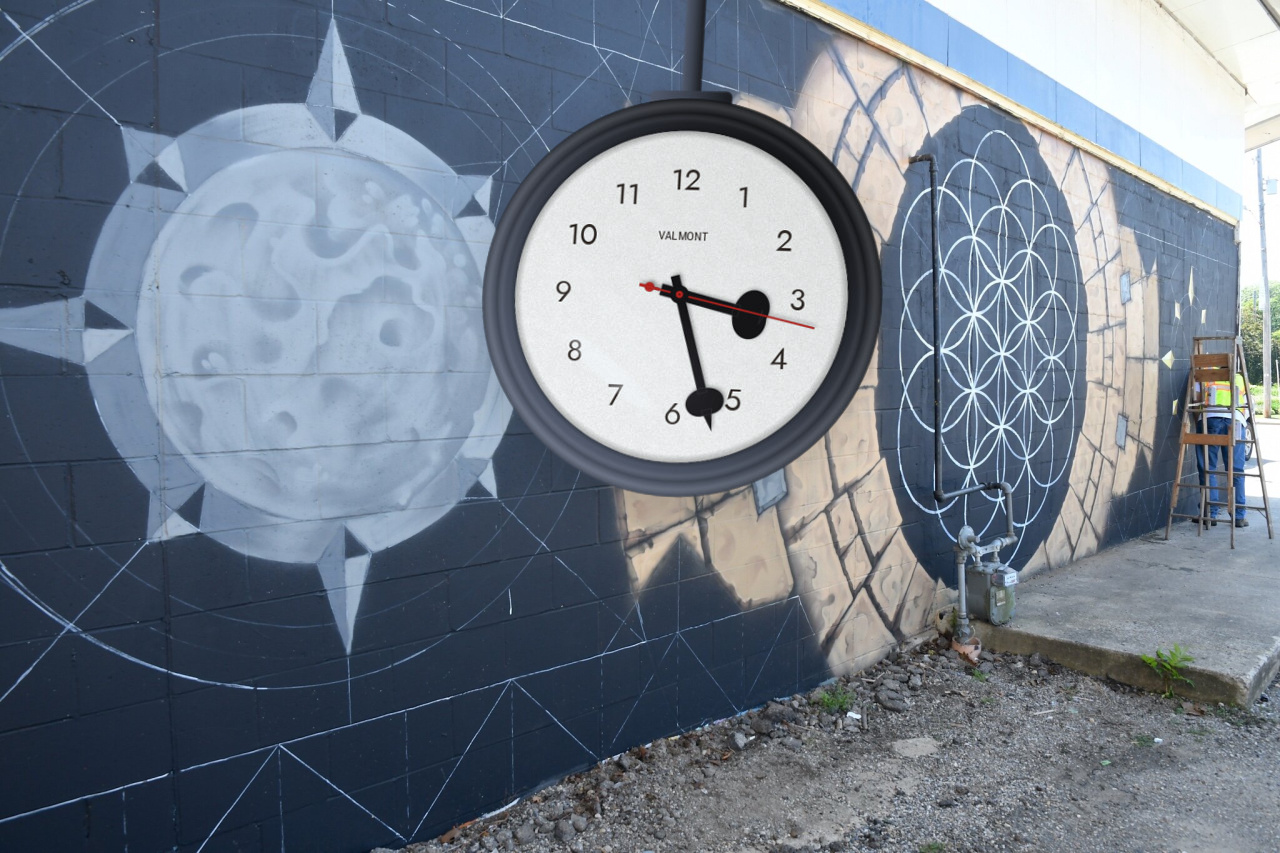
3 h 27 min 17 s
